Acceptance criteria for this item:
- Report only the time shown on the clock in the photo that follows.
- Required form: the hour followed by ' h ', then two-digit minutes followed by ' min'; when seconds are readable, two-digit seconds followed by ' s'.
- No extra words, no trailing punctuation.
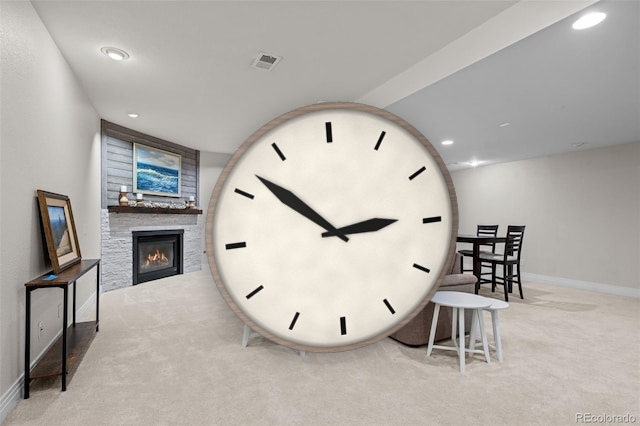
2 h 52 min
